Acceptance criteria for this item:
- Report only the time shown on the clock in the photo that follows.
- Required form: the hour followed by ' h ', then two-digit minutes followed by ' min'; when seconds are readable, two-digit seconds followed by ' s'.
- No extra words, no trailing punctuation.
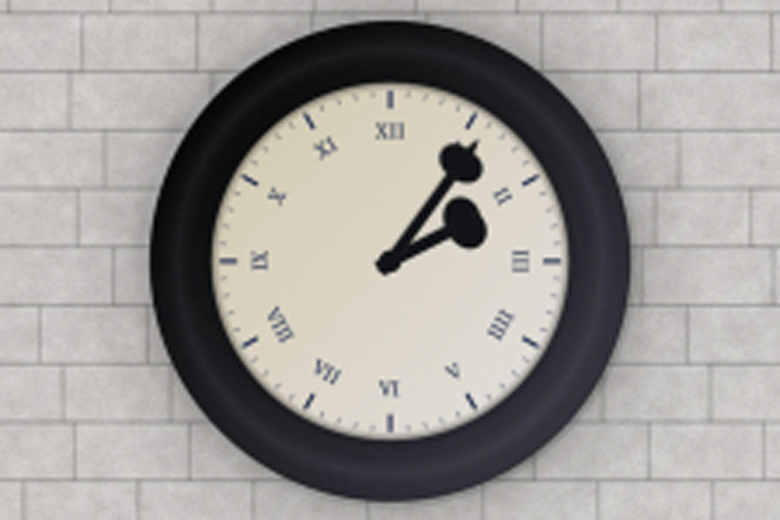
2 h 06 min
